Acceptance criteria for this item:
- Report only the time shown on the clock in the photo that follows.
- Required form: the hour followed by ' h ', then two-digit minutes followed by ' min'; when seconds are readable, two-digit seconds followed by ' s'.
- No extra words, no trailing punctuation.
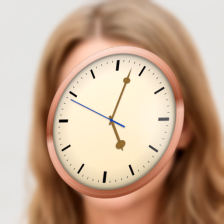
5 h 02 min 49 s
